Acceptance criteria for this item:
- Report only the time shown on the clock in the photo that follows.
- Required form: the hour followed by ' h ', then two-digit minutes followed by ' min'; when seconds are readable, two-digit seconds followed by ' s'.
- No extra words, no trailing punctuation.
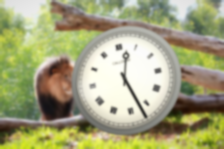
12 h 27 min
